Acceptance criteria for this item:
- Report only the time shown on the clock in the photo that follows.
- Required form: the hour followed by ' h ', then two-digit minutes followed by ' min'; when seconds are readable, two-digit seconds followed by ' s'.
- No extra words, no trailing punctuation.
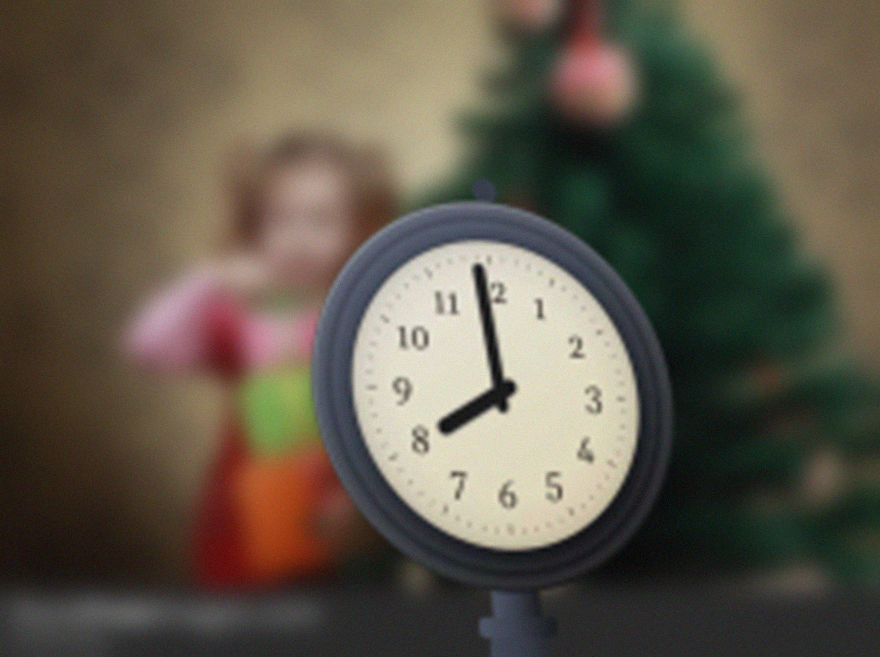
7 h 59 min
